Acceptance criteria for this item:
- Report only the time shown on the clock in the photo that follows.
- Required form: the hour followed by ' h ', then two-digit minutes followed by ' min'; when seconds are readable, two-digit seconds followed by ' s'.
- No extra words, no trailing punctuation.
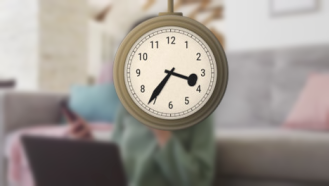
3 h 36 min
